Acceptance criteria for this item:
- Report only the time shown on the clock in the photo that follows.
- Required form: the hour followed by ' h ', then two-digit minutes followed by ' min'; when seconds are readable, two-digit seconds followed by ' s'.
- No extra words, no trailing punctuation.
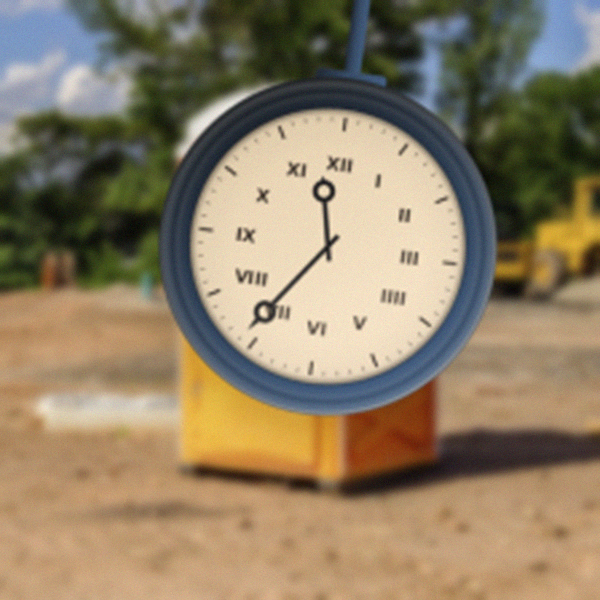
11 h 36 min
